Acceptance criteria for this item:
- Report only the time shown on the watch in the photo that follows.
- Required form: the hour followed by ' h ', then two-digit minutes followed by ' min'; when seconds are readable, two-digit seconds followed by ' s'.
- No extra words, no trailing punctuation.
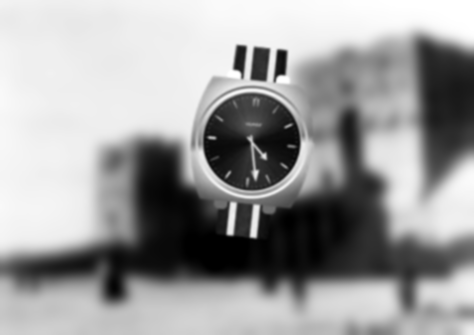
4 h 28 min
